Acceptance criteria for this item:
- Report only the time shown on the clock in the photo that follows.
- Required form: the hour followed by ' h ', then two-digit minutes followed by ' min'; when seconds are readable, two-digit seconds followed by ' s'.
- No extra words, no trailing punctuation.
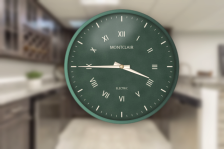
3 h 45 min
